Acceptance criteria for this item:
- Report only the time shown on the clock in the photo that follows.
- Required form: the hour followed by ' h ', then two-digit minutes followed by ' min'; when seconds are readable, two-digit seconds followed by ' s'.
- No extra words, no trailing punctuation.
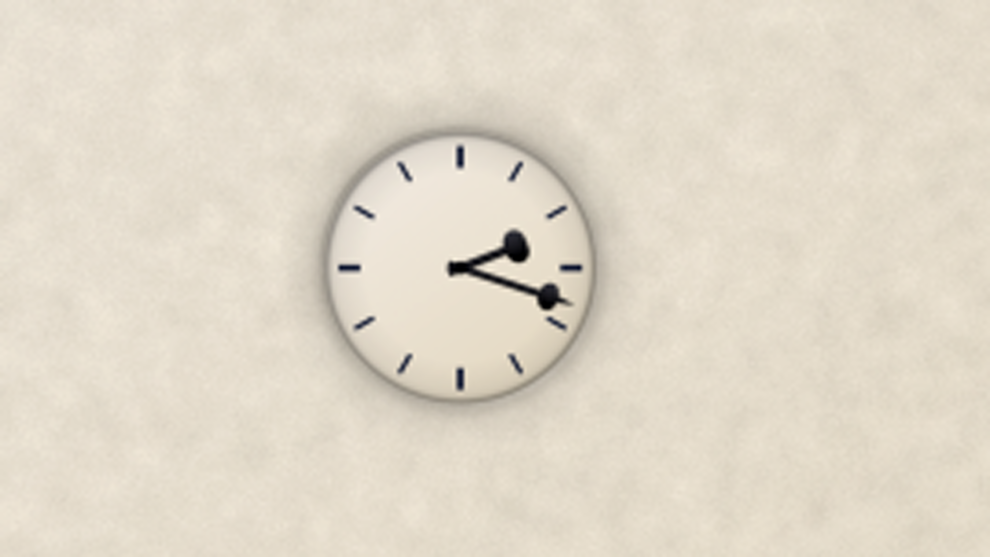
2 h 18 min
